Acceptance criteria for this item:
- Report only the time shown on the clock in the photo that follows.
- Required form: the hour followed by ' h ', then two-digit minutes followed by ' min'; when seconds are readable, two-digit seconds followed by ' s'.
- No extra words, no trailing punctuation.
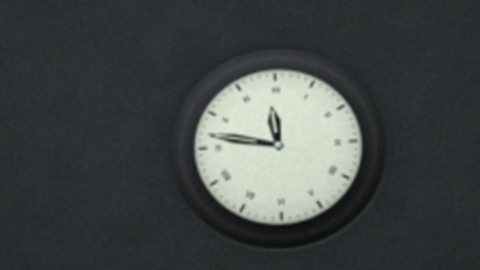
11 h 47 min
